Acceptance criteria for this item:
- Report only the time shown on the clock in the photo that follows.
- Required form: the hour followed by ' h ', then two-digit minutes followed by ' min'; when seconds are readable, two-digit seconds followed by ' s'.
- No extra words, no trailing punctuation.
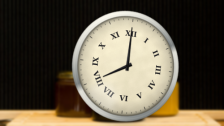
8 h 00 min
